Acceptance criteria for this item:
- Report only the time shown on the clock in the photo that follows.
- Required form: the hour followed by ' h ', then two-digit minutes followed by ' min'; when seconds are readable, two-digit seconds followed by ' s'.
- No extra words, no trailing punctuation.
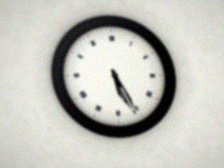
5 h 26 min
